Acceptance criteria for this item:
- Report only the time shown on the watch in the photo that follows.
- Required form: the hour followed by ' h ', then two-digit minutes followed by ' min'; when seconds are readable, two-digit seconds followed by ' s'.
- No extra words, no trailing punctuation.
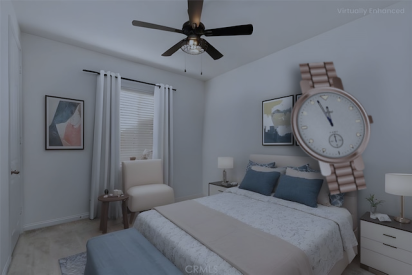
11 h 57 min
